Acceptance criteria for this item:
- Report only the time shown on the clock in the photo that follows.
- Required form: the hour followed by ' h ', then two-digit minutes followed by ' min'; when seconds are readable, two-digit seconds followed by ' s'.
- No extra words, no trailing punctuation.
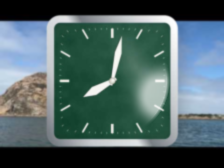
8 h 02 min
